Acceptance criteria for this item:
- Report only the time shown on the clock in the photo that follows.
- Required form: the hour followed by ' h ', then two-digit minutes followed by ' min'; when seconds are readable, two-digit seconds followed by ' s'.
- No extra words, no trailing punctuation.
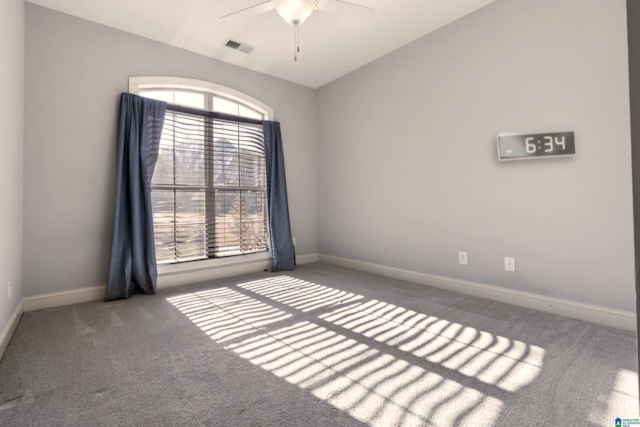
6 h 34 min
